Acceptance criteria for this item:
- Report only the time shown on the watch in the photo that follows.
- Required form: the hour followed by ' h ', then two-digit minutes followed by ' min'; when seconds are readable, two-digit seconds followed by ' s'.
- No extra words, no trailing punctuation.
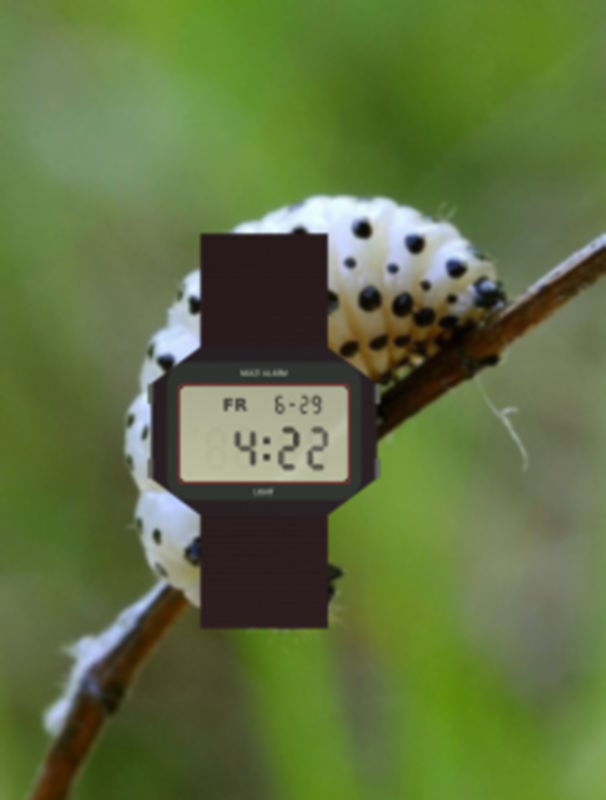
4 h 22 min
